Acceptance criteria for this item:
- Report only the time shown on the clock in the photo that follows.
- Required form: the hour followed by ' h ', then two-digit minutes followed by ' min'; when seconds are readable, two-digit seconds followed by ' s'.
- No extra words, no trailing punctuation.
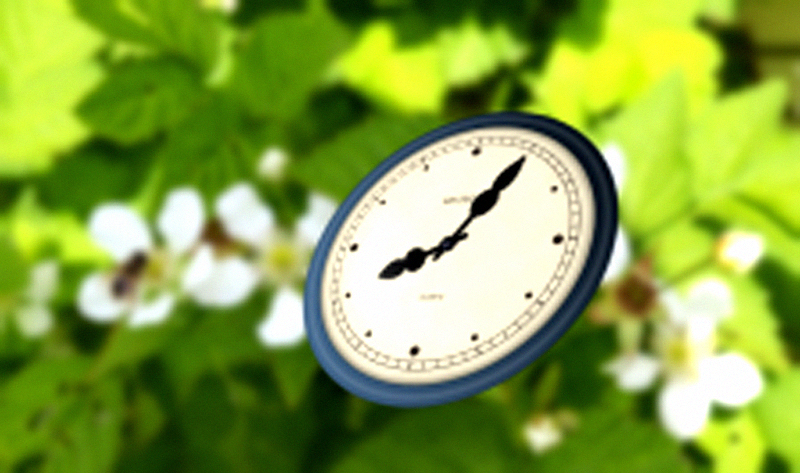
8 h 05 min
